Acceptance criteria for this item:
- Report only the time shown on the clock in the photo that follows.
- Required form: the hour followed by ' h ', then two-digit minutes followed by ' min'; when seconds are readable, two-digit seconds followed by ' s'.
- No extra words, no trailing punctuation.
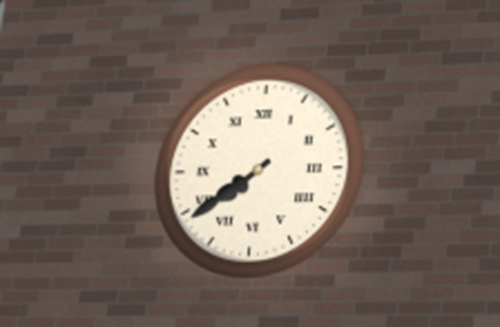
7 h 39 min
